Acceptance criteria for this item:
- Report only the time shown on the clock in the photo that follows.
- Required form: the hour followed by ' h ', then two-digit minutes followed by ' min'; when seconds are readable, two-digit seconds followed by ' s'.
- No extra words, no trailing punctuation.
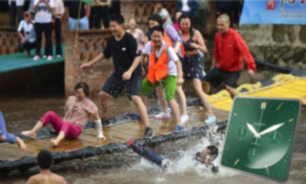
10 h 10 min
